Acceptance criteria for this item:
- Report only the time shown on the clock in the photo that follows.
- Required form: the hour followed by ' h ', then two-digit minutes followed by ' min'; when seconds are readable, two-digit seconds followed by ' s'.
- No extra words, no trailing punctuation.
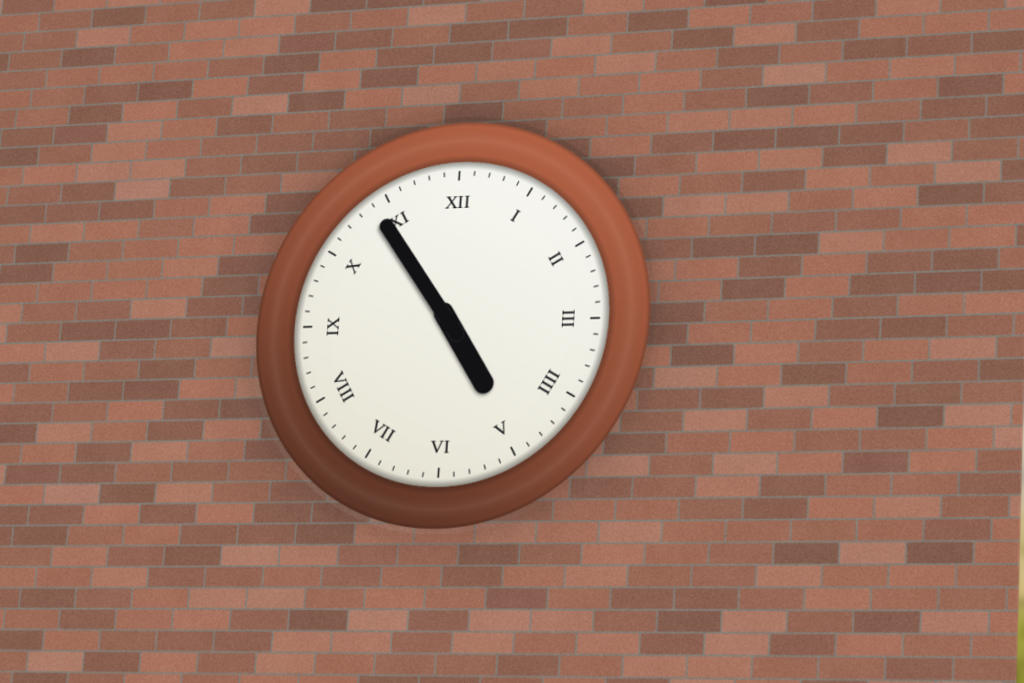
4 h 54 min
